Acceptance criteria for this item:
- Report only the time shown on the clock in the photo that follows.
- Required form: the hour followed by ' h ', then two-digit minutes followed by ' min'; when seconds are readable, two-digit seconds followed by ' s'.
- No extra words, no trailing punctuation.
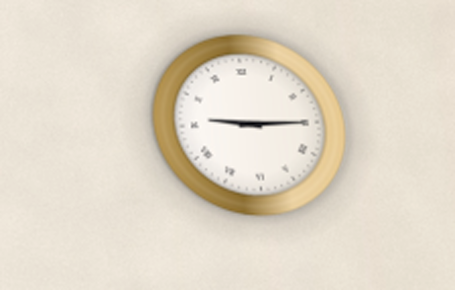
9 h 15 min
